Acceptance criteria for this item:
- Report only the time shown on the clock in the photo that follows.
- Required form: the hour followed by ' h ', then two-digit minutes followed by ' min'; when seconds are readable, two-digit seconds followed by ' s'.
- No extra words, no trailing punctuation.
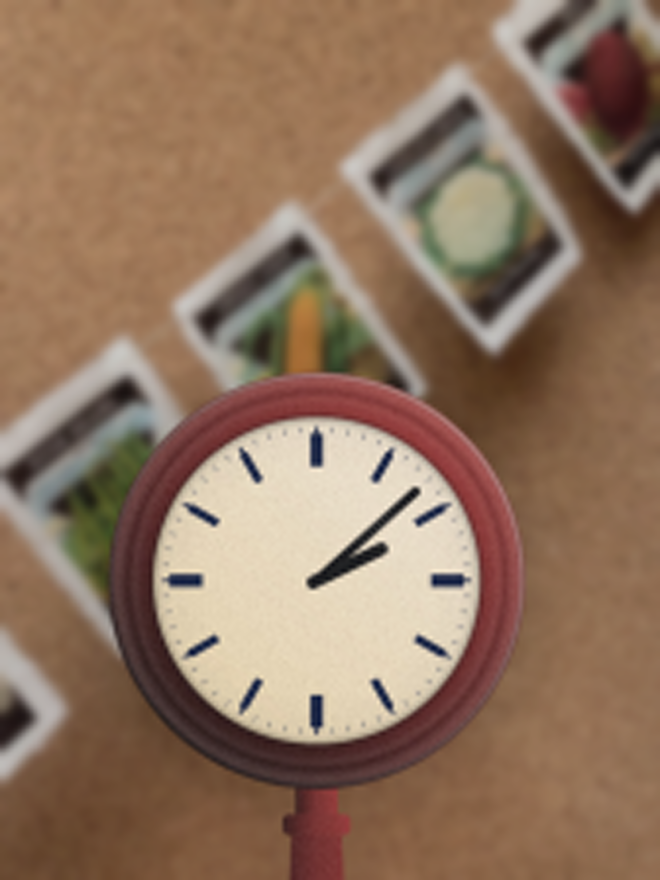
2 h 08 min
